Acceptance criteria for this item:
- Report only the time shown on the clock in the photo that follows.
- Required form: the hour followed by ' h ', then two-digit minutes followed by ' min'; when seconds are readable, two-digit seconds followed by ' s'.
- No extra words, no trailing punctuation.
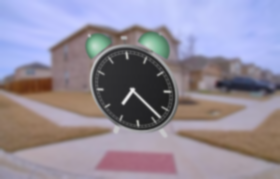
7 h 23 min
